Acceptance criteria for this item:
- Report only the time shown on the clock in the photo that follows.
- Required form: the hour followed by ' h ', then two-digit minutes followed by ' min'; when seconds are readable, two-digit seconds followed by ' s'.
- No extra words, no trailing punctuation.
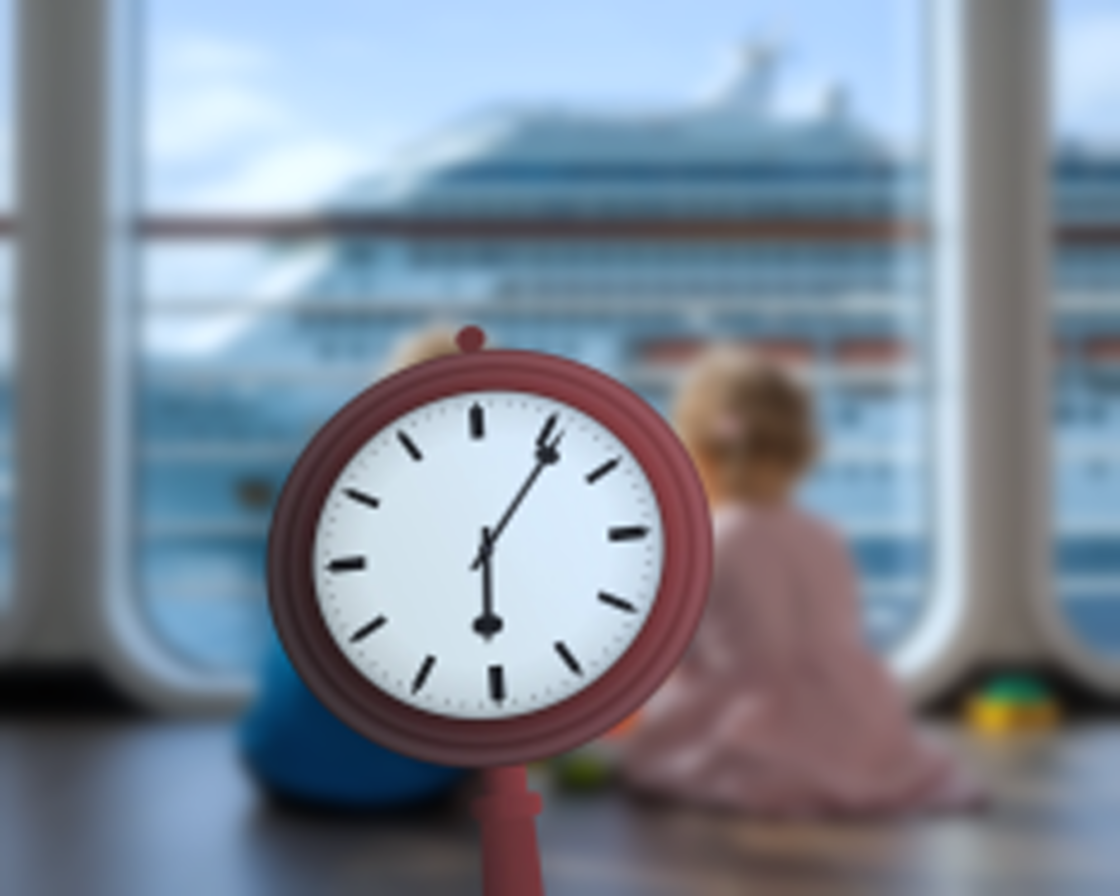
6 h 06 min
